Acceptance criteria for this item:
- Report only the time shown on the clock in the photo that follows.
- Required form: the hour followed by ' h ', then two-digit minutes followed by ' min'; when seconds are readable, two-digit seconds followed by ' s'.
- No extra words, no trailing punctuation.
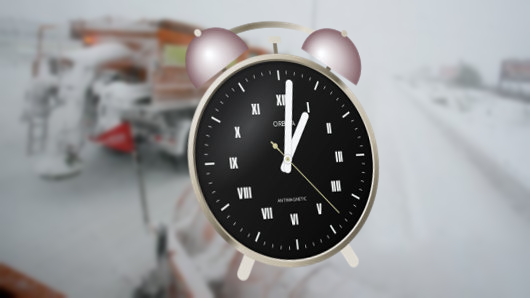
1 h 01 min 23 s
